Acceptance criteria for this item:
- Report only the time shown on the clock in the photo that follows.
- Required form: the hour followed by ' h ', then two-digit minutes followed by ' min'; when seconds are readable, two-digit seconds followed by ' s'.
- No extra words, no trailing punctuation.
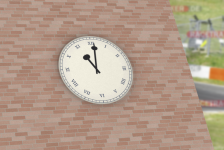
11 h 01 min
